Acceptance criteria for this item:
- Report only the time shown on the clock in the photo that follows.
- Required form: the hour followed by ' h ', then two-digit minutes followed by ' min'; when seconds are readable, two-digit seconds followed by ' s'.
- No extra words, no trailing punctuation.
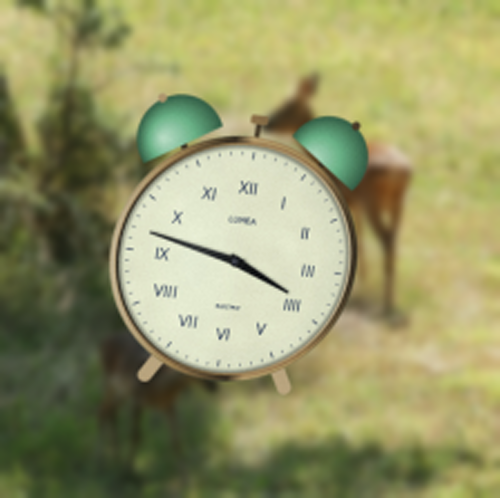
3 h 47 min
